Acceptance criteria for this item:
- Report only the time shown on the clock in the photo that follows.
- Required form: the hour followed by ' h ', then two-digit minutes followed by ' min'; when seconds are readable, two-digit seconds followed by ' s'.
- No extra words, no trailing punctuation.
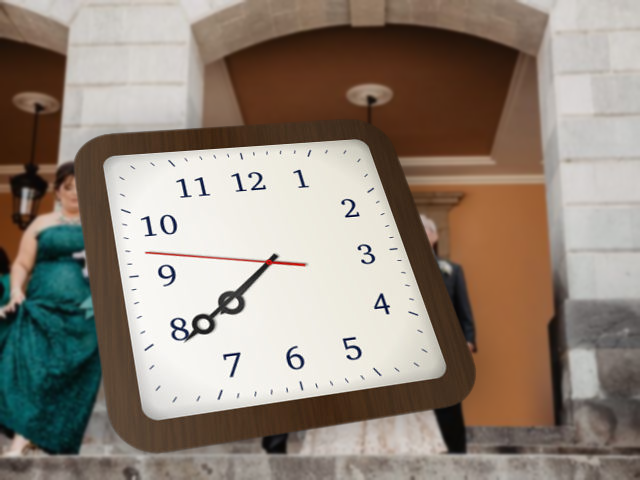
7 h 38 min 47 s
